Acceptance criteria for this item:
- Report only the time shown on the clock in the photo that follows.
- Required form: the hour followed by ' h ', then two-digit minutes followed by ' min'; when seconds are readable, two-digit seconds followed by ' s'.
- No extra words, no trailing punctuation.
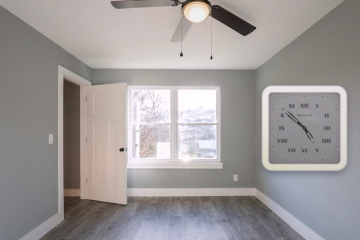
4 h 52 min
